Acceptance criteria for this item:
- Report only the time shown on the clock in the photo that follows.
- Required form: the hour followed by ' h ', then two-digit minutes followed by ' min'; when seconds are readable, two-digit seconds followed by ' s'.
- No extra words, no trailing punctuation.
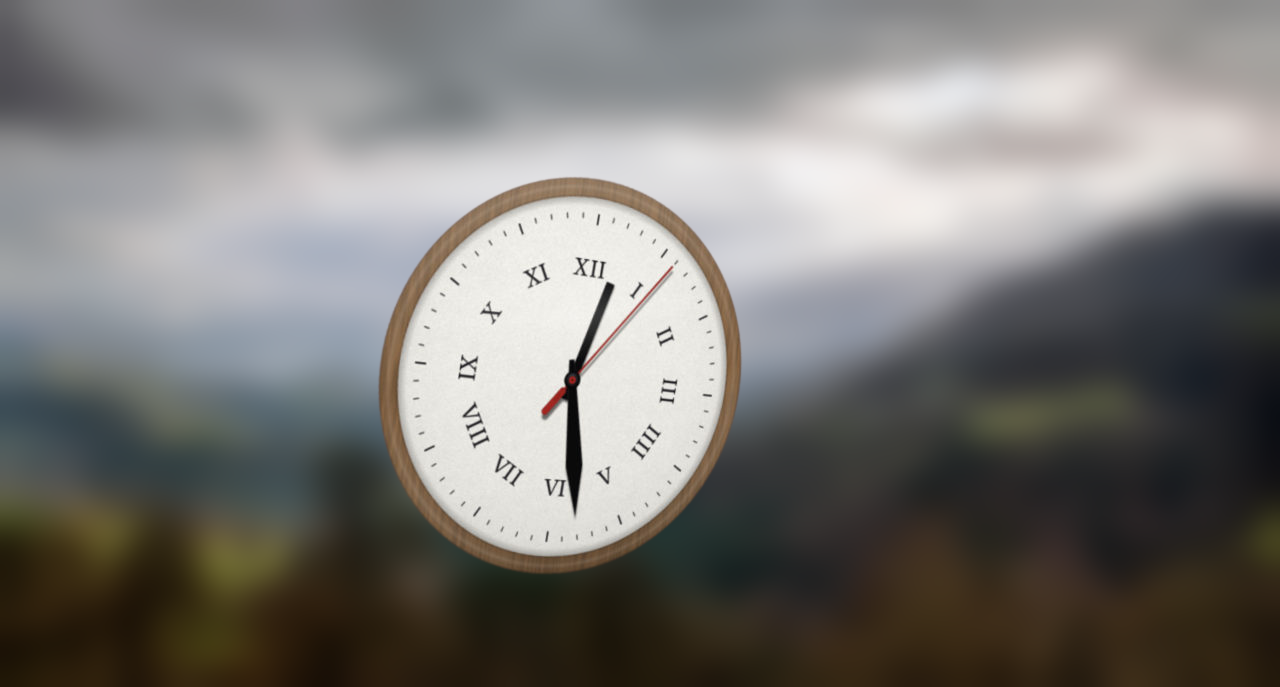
12 h 28 min 06 s
